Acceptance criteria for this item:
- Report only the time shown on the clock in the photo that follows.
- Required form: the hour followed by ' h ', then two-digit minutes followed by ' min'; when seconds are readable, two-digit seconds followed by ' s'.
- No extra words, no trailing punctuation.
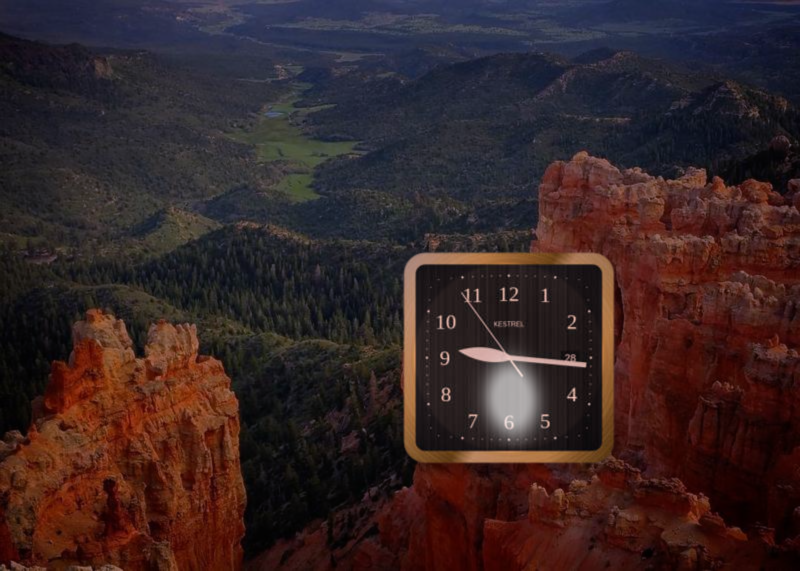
9 h 15 min 54 s
